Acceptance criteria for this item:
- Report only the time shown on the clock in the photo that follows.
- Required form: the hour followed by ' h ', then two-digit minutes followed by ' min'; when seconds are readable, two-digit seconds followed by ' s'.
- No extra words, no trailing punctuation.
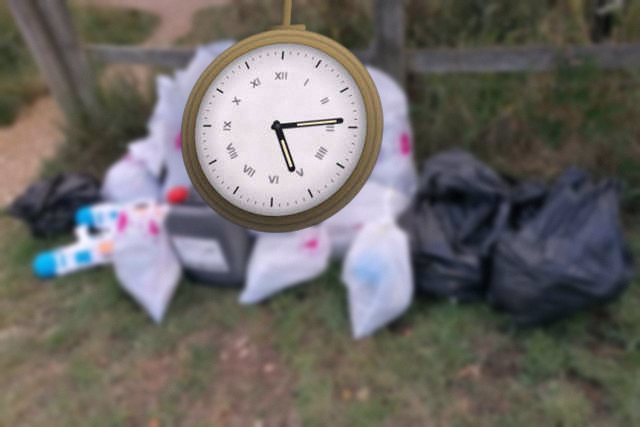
5 h 14 min
